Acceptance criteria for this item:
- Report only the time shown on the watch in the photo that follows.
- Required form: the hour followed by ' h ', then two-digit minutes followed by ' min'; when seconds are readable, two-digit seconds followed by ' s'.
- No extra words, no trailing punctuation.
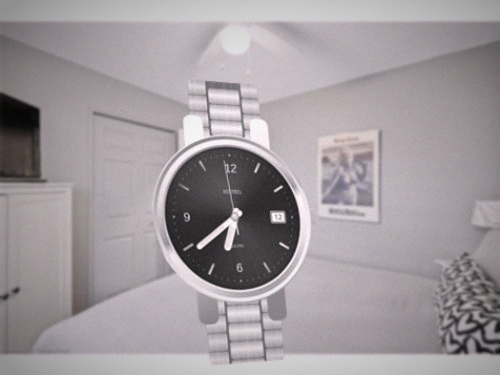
6 h 38 min 59 s
